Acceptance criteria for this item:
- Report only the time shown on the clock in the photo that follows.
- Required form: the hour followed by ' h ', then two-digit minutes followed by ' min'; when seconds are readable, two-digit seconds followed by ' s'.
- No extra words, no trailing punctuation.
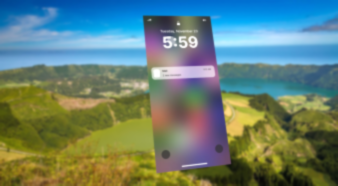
5 h 59 min
